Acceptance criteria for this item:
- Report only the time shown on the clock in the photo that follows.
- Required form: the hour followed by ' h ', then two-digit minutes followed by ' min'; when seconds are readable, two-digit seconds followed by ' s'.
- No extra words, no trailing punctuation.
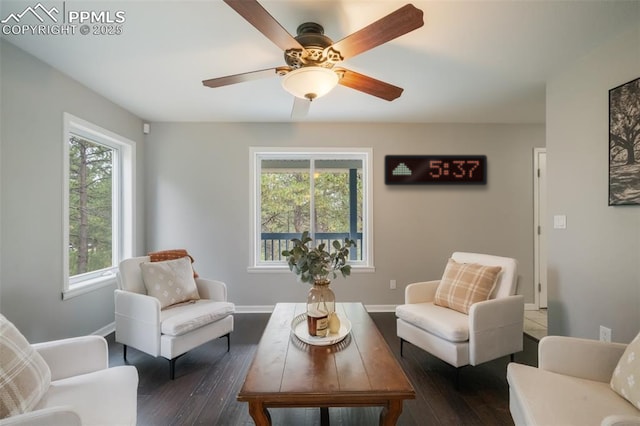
5 h 37 min
